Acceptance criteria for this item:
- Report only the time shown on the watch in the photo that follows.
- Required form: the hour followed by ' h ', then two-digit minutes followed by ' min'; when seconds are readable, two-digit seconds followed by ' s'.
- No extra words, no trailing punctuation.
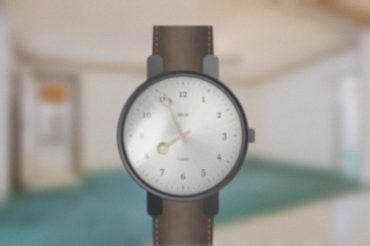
7 h 56 min
